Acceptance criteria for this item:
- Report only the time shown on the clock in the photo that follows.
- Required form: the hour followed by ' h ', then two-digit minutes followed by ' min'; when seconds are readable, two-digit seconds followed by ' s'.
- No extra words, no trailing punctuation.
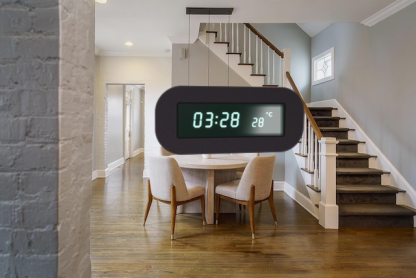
3 h 28 min
